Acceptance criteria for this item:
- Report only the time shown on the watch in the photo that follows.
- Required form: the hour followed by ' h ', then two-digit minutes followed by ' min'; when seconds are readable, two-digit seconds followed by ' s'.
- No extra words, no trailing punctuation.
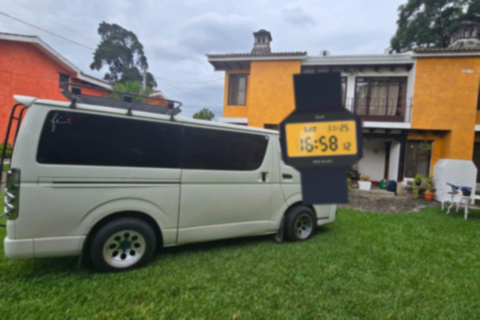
16 h 58 min
